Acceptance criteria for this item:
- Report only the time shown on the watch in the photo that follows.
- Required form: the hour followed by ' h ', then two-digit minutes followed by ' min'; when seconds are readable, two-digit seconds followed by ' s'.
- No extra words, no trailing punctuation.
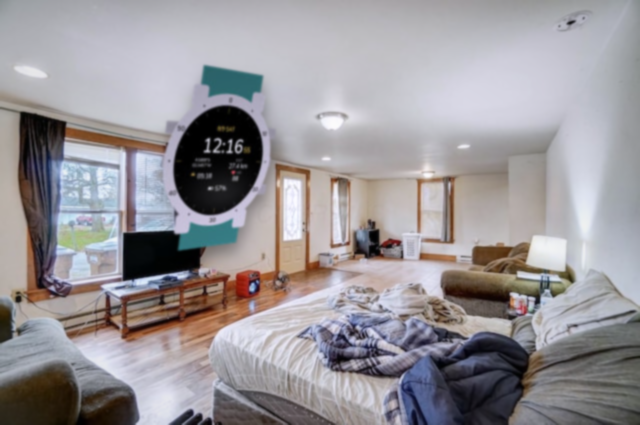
12 h 16 min
